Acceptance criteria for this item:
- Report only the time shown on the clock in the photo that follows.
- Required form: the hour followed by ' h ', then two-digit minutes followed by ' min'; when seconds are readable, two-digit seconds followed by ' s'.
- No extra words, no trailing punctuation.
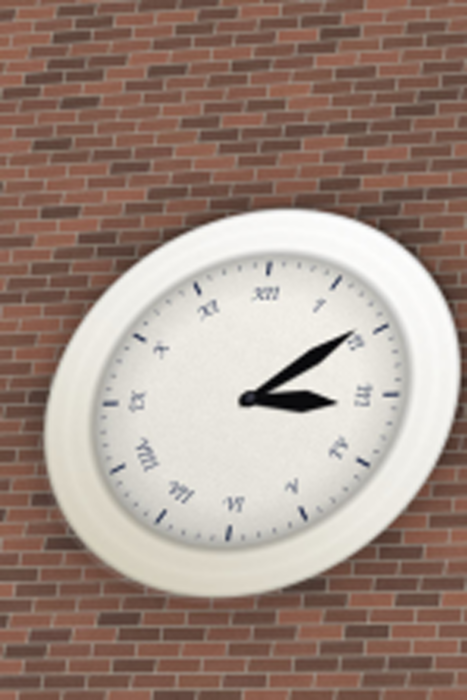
3 h 09 min
